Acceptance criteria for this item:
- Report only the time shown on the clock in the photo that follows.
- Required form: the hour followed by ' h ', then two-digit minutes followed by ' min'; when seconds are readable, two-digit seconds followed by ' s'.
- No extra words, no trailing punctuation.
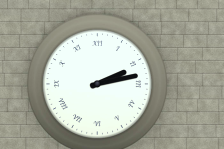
2 h 13 min
